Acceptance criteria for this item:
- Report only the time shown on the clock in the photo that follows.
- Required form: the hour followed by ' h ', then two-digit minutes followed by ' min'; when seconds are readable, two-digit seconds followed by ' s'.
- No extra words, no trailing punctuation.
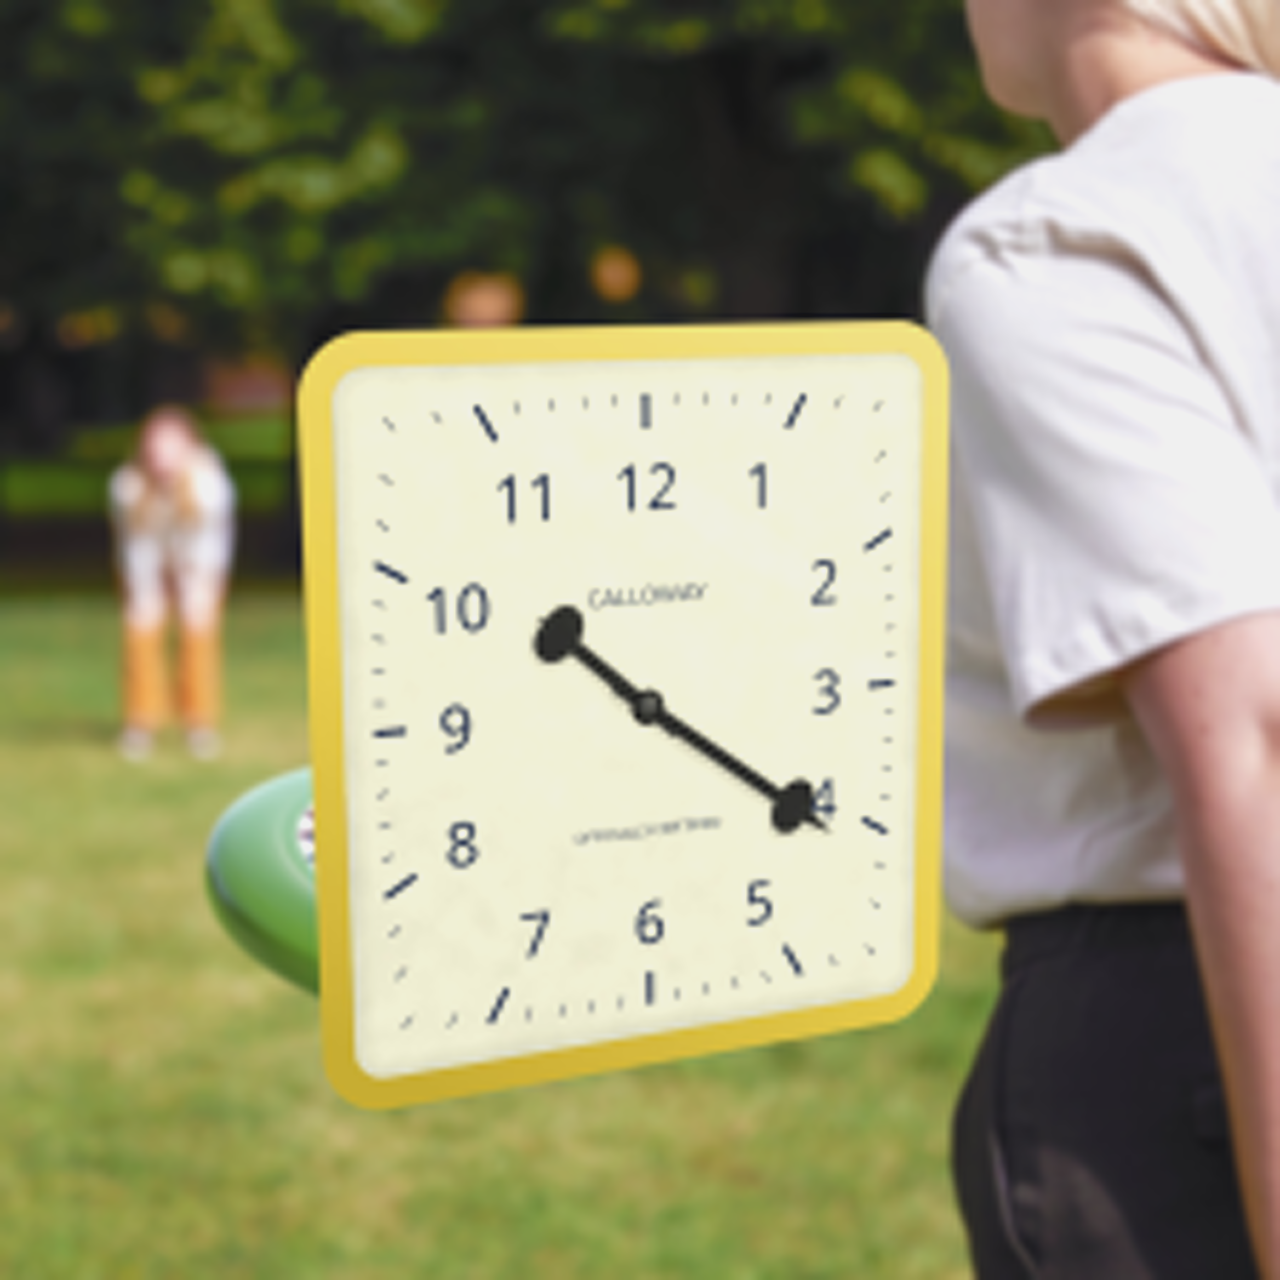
10 h 21 min
